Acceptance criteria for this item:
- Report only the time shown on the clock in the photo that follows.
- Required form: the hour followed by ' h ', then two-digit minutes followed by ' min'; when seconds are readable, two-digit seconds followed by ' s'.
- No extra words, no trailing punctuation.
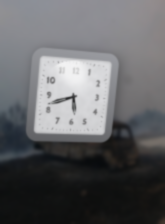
5 h 42 min
